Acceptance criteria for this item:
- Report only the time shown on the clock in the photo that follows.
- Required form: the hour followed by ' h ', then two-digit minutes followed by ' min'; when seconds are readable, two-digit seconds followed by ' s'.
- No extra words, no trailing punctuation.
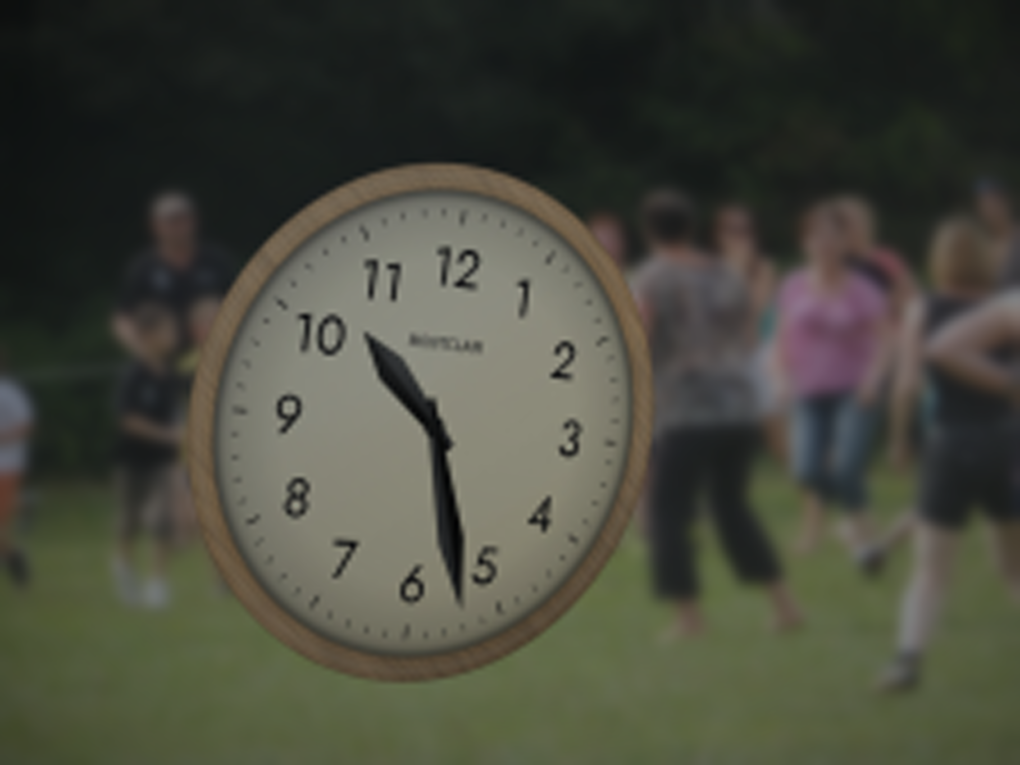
10 h 27 min
